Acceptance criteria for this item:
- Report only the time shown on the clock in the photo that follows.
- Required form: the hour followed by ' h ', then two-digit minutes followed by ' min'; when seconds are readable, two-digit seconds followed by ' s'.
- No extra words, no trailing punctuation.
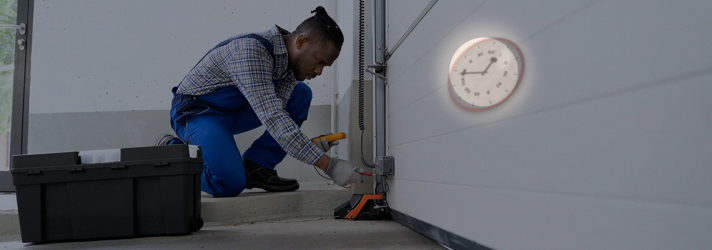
12 h 44 min
